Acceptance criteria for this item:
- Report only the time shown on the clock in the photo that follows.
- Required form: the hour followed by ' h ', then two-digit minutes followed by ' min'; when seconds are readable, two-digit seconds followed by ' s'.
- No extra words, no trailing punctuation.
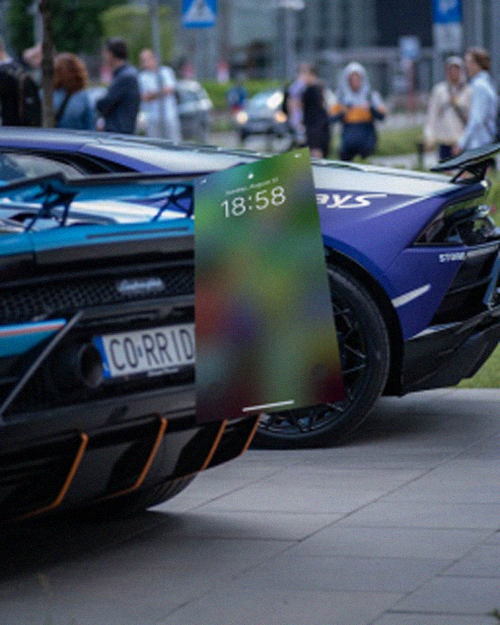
18 h 58 min
